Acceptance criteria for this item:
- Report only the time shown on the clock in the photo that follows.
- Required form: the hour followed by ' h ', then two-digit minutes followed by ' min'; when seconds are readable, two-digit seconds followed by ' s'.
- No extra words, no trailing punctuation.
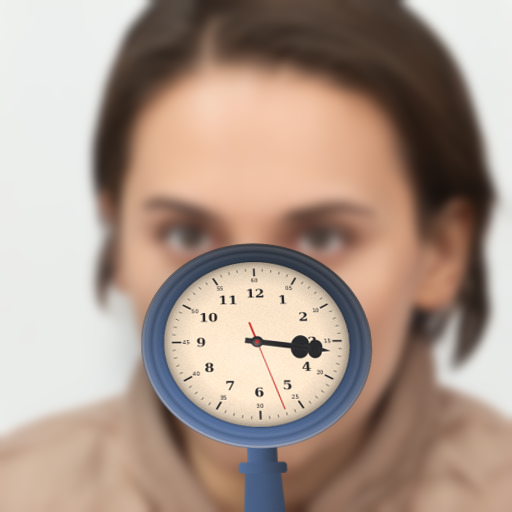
3 h 16 min 27 s
